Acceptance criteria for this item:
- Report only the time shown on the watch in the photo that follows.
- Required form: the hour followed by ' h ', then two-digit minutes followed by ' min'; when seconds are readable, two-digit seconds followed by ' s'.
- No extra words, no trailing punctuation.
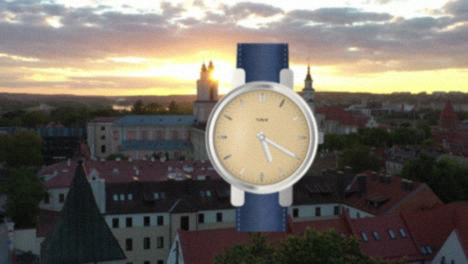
5 h 20 min
